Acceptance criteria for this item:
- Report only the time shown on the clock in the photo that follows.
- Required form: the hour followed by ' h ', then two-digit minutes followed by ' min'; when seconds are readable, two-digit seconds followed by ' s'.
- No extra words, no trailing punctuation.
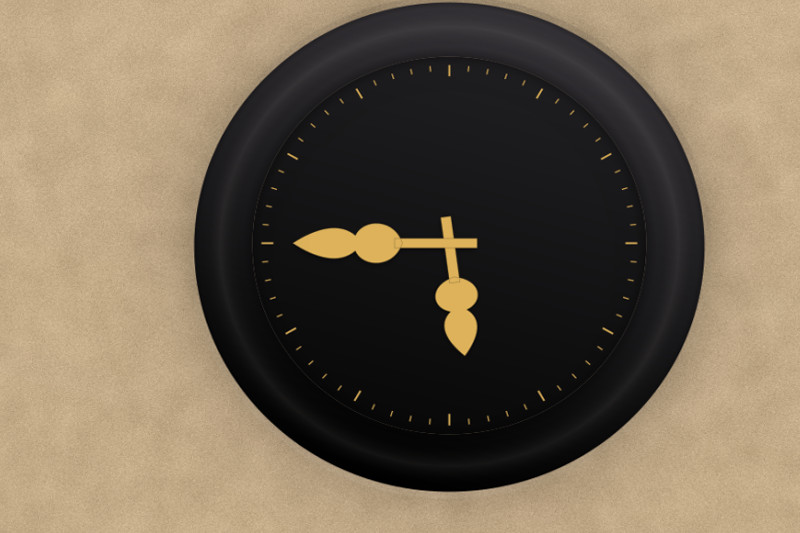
5 h 45 min
